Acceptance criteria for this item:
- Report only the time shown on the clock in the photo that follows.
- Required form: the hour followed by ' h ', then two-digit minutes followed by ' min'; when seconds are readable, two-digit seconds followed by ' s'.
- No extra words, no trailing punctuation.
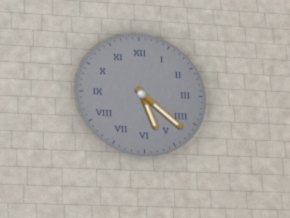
5 h 22 min
